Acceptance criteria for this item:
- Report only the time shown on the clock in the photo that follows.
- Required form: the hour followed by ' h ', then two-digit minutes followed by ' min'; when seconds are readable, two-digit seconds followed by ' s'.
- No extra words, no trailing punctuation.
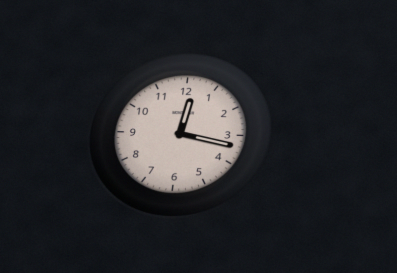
12 h 17 min
